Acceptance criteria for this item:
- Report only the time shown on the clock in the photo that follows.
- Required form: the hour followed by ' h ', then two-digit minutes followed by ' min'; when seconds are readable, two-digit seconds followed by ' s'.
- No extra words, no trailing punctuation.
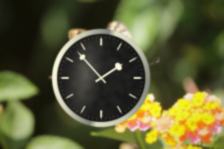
1 h 53 min
